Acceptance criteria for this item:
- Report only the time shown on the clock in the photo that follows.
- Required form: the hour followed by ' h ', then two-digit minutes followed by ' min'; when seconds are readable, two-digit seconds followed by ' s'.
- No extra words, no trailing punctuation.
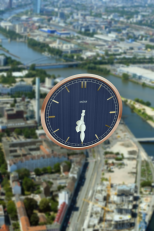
6 h 30 min
